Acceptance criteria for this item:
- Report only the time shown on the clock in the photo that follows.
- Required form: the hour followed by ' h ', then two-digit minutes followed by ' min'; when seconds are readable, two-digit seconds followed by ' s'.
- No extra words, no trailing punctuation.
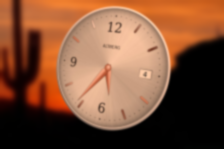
5 h 36 min
